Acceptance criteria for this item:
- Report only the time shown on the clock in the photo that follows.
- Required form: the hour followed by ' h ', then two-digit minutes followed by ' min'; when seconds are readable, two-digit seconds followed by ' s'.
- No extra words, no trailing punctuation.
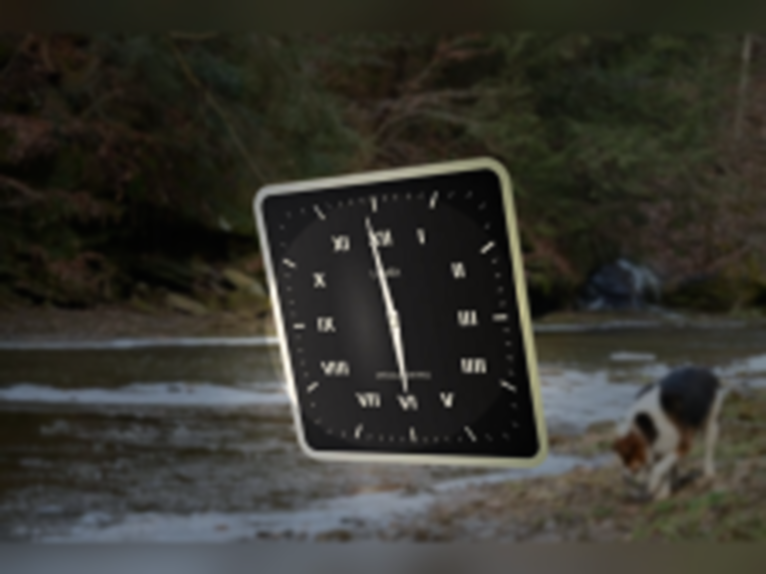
5 h 59 min
